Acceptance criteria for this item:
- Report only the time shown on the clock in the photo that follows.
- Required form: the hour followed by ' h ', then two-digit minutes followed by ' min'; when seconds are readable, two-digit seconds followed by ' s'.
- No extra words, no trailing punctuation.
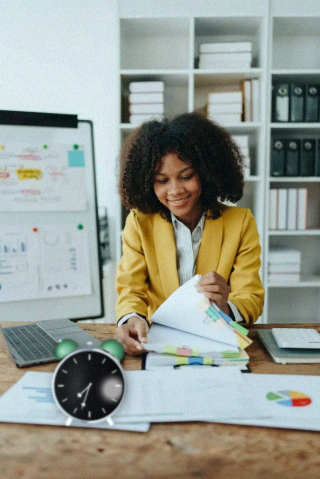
7 h 33 min
